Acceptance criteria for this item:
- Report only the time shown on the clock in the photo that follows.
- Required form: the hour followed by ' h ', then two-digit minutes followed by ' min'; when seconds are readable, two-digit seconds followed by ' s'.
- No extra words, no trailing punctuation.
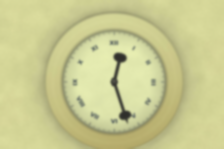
12 h 27 min
